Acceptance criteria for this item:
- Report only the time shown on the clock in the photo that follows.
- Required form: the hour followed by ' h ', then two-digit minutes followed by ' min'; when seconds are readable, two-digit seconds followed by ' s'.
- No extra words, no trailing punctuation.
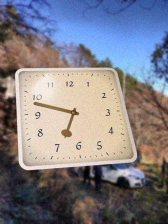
6 h 48 min
